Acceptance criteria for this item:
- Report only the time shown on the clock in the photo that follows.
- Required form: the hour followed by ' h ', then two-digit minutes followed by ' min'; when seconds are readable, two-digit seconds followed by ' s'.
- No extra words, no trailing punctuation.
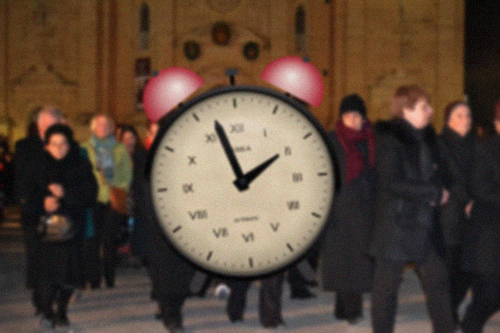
1 h 57 min
